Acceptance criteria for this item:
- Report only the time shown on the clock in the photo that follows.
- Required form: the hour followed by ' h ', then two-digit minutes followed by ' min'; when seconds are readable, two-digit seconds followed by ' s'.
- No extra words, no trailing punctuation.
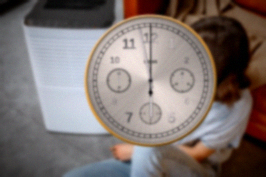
5 h 58 min
